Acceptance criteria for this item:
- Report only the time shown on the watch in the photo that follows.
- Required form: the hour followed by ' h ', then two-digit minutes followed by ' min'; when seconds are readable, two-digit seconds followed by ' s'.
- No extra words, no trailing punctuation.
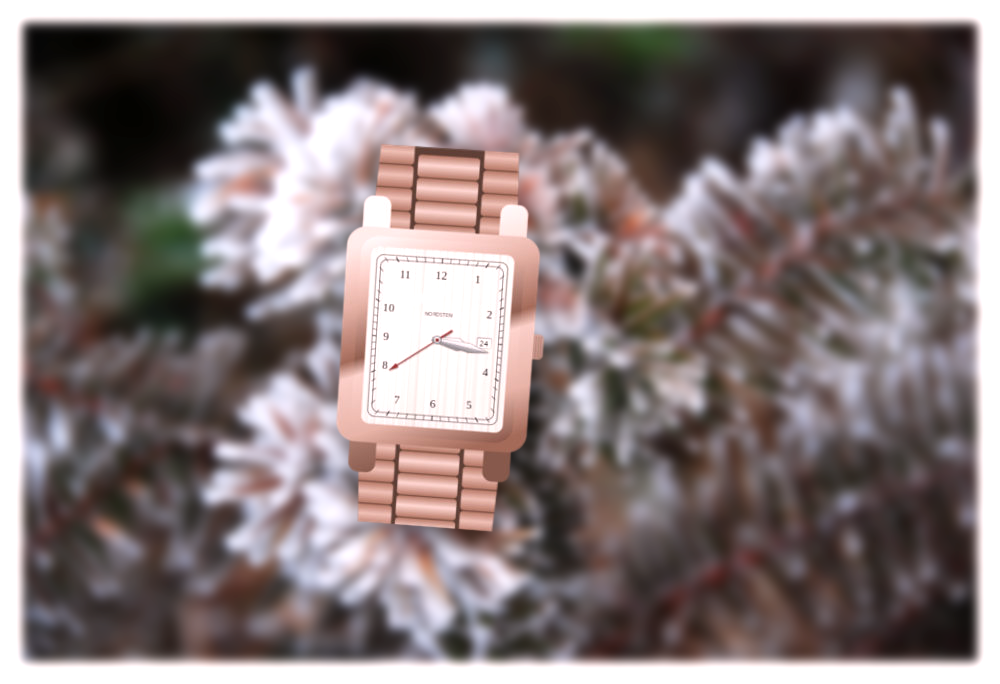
3 h 16 min 39 s
